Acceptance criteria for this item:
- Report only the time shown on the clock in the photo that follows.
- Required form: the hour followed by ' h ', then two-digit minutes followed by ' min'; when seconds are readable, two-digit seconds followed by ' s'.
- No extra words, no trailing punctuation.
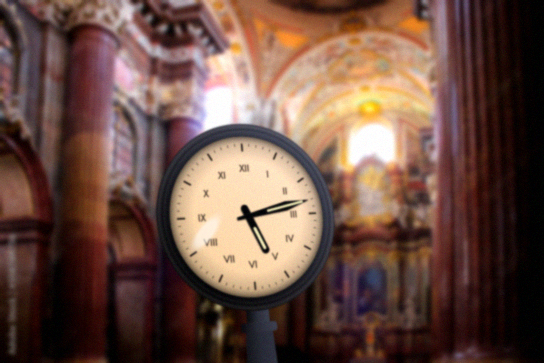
5 h 13 min
